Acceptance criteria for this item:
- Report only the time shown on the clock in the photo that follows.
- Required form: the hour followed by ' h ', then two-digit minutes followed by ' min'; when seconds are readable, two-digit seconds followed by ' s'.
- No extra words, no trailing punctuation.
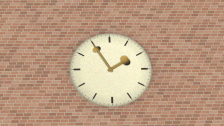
1 h 55 min
